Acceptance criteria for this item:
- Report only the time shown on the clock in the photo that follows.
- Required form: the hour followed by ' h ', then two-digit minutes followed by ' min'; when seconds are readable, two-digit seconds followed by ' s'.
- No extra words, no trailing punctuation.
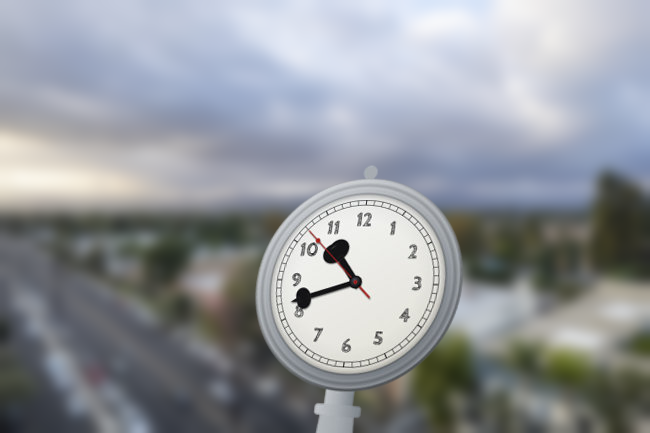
10 h 41 min 52 s
